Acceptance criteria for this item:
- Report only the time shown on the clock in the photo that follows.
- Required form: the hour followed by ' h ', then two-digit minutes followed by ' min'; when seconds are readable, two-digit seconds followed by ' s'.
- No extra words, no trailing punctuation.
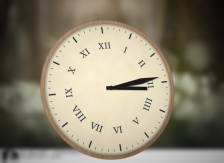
3 h 14 min
